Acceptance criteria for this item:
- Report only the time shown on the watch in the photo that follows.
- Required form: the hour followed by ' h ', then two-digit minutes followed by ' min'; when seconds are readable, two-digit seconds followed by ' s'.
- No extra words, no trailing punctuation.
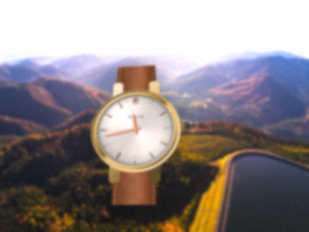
11 h 43 min
